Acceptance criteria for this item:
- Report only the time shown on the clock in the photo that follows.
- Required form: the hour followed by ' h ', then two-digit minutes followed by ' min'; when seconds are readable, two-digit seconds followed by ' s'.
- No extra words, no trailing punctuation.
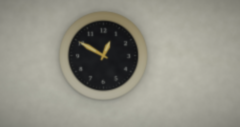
12 h 50 min
